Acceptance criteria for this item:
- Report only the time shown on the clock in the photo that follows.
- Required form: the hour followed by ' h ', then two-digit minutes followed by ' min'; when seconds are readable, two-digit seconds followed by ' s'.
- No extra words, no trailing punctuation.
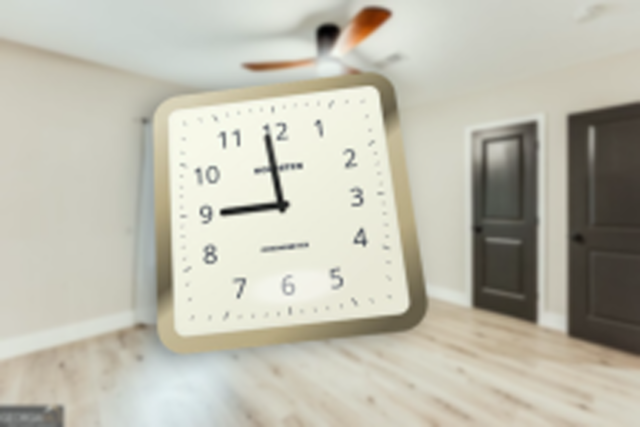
8 h 59 min
